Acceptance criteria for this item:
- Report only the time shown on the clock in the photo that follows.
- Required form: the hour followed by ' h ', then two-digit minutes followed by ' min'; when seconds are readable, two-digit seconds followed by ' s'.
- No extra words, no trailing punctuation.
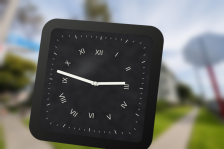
2 h 47 min
